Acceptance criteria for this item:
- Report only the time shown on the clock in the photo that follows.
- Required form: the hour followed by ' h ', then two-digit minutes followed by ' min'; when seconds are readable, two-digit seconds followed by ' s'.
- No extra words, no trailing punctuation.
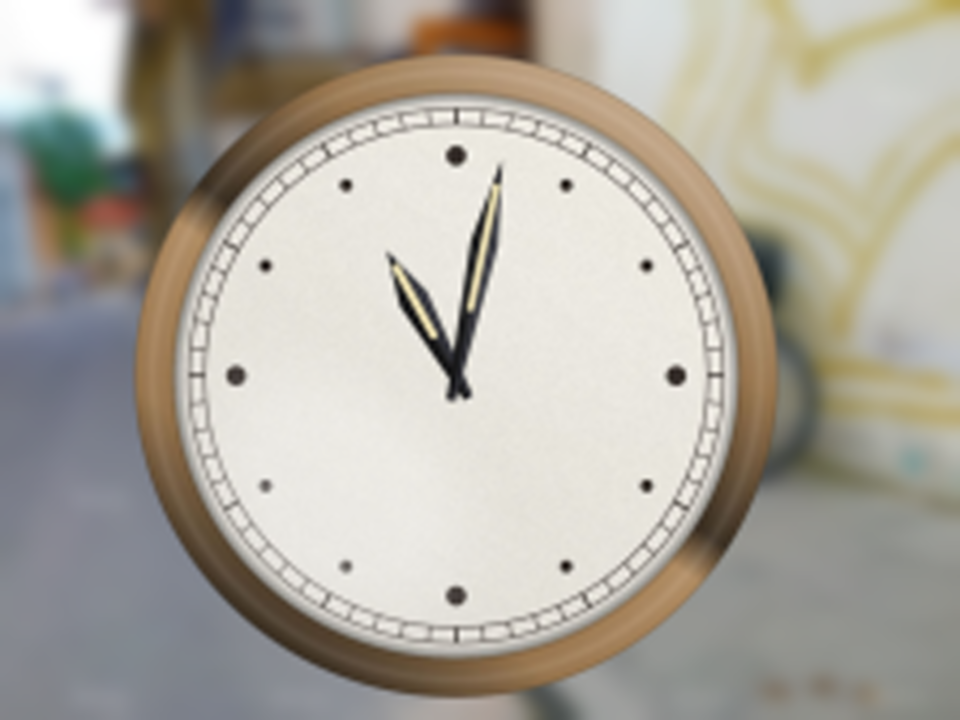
11 h 02 min
